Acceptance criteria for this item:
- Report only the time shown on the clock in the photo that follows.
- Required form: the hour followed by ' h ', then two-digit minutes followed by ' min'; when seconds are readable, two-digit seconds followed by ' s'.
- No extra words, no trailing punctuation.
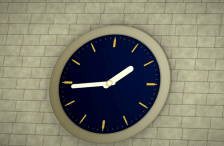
1 h 44 min
